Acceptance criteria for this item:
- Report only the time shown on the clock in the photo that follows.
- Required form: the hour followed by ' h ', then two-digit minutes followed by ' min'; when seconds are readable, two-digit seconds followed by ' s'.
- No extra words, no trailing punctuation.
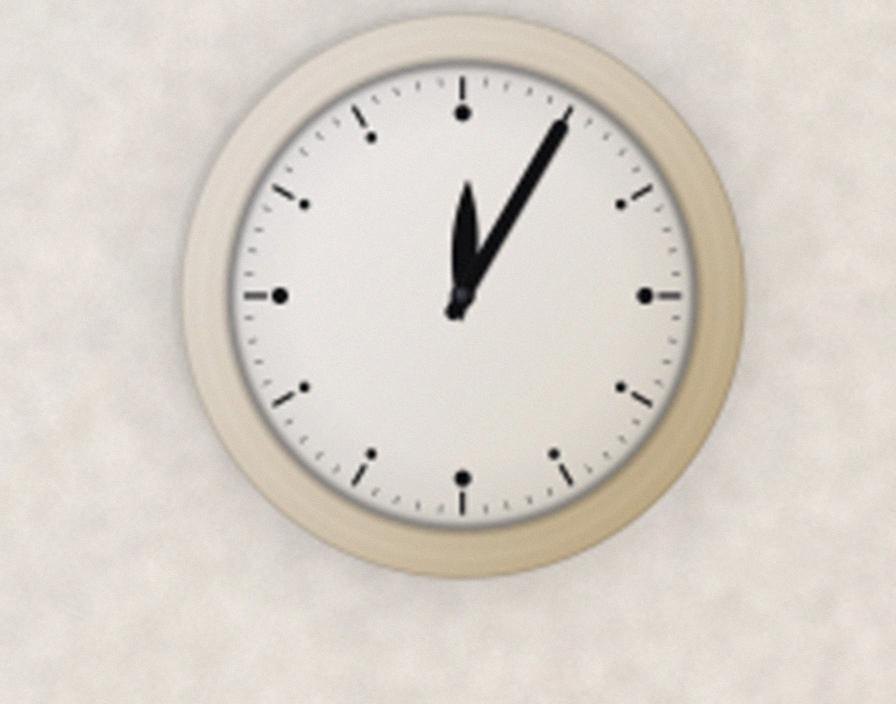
12 h 05 min
